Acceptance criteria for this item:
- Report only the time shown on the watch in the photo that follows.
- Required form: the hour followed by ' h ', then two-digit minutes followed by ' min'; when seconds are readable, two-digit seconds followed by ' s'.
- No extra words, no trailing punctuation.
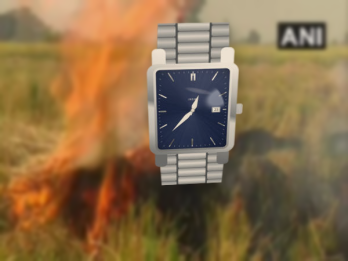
12 h 37 min
